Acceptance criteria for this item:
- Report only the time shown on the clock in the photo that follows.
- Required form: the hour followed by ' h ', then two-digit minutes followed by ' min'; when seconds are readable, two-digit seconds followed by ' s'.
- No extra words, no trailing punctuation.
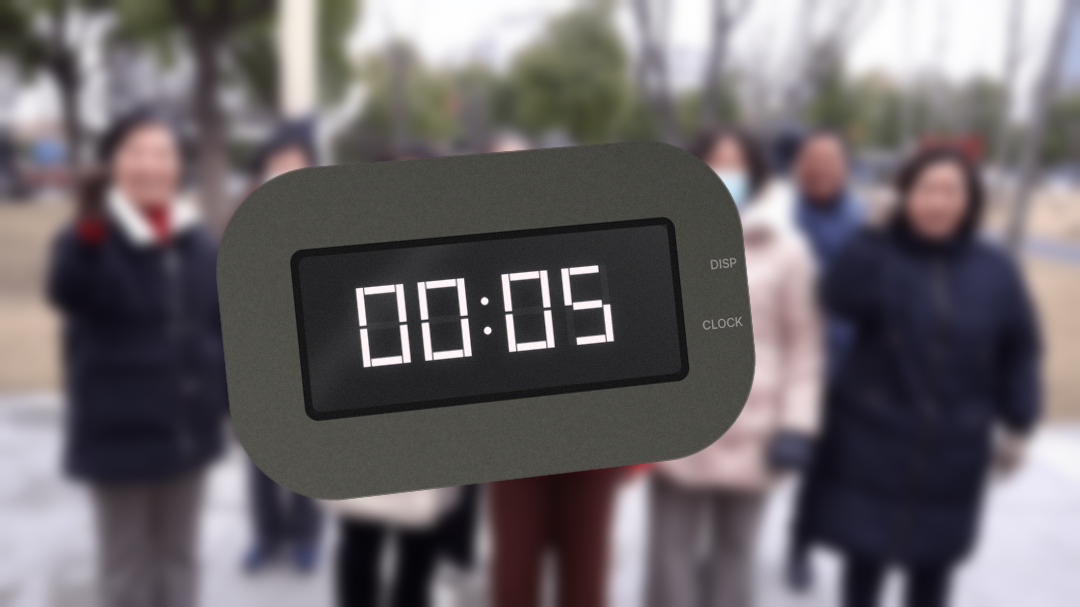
0 h 05 min
